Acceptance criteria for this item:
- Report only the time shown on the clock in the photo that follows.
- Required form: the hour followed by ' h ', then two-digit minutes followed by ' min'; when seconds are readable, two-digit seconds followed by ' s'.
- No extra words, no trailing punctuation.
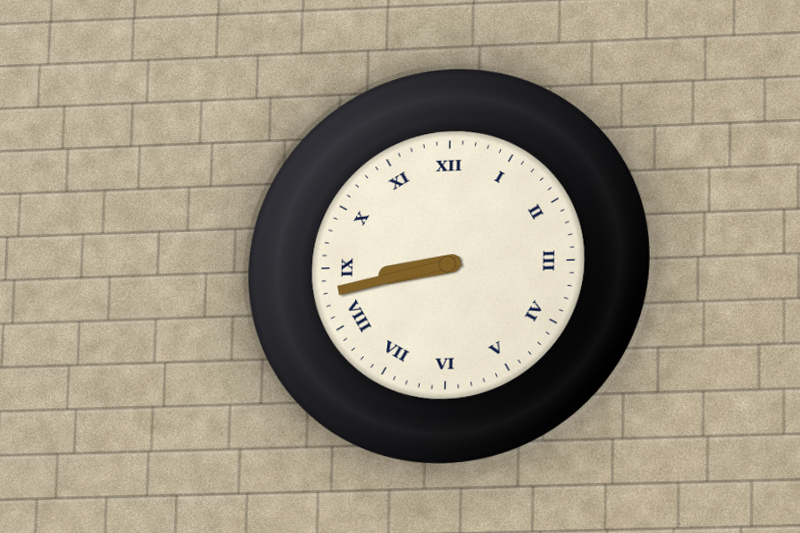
8 h 43 min
